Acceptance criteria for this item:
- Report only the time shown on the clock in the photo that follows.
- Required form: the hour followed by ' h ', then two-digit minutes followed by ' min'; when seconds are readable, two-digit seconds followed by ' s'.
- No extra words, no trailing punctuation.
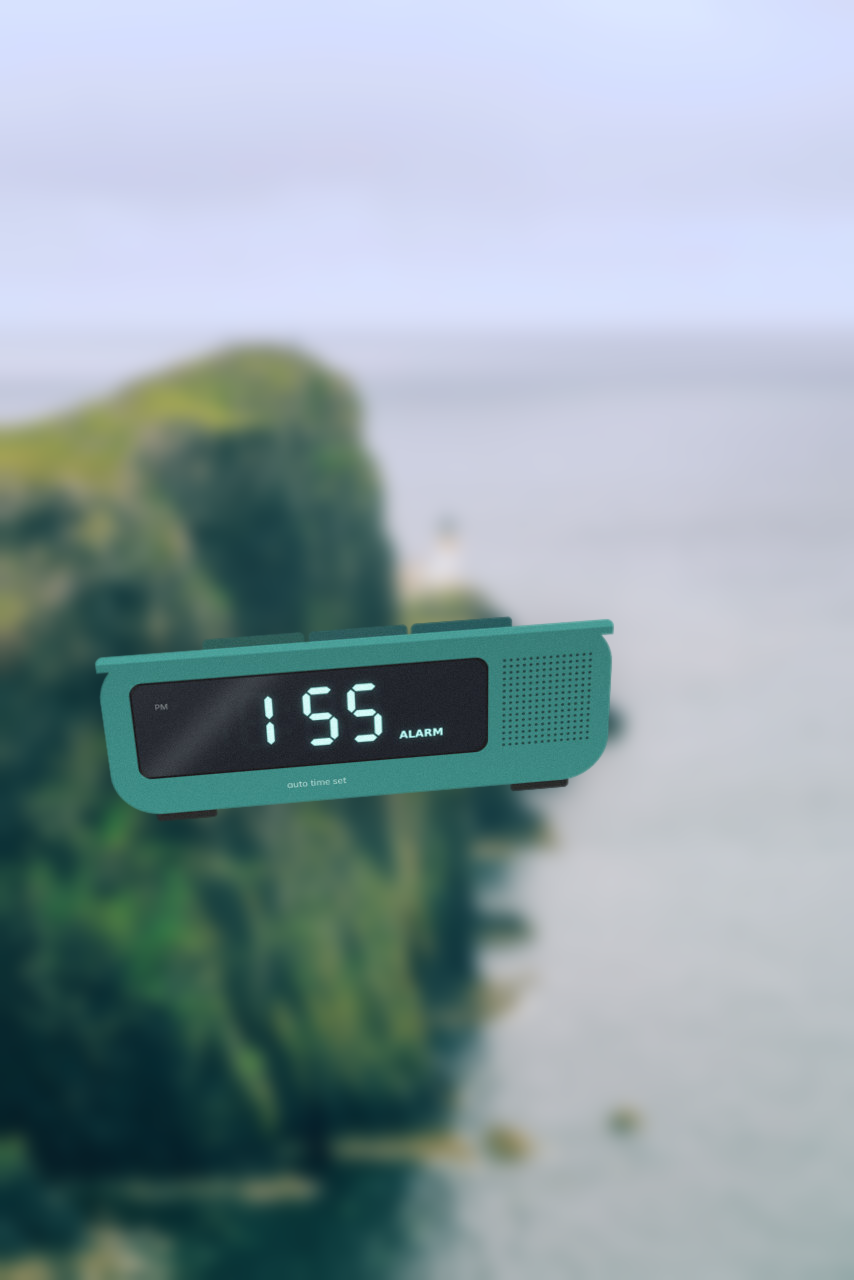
1 h 55 min
